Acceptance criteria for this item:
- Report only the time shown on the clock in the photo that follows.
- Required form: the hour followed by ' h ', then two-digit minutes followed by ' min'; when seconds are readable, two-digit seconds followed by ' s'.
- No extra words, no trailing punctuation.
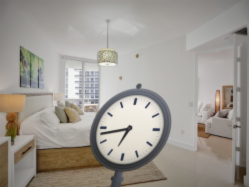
6 h 43 min
